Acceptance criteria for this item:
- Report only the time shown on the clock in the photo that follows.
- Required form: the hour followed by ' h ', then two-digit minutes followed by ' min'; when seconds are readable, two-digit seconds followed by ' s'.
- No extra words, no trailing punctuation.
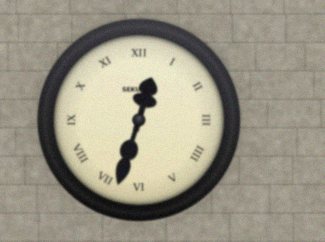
12 h 33 min
